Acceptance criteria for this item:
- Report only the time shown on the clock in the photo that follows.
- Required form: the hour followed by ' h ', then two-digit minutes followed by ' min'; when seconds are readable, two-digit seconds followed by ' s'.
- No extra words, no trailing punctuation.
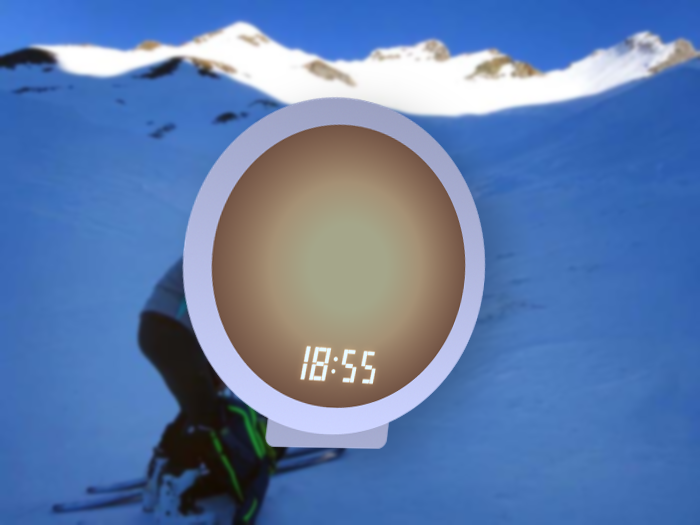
18 h 55 min
